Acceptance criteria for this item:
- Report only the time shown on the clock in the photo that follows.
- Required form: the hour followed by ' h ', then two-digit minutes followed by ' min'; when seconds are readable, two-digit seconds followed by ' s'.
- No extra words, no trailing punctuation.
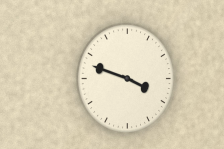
3 h 48 min
